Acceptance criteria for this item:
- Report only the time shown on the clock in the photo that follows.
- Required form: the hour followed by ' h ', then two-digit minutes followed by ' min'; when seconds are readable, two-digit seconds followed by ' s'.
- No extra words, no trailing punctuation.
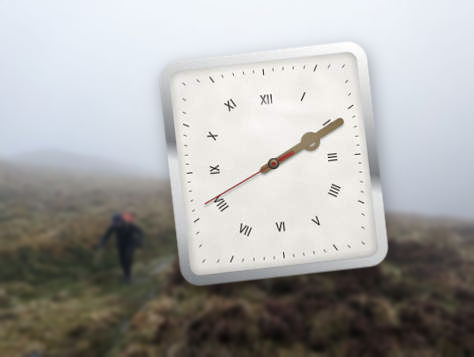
2 h 10 min 41 s
